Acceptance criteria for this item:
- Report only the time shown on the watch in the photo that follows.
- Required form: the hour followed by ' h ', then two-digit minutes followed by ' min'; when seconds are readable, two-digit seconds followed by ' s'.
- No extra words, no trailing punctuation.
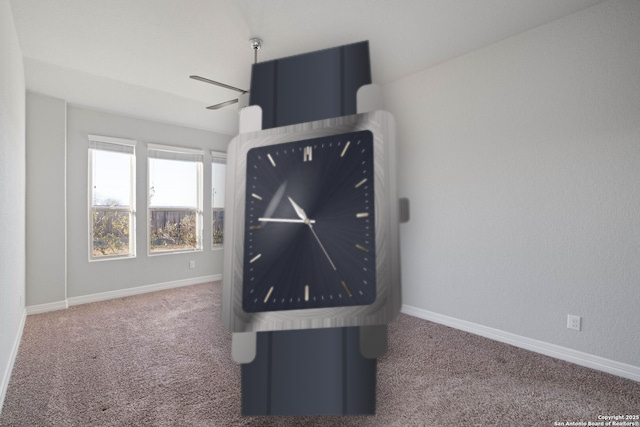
10 h 46 min 25 s
